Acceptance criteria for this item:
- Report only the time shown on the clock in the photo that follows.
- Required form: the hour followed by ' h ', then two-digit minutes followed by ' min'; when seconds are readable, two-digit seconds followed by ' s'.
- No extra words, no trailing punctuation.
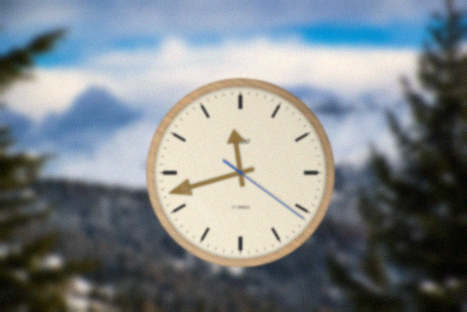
11 h 42 min 21 s
